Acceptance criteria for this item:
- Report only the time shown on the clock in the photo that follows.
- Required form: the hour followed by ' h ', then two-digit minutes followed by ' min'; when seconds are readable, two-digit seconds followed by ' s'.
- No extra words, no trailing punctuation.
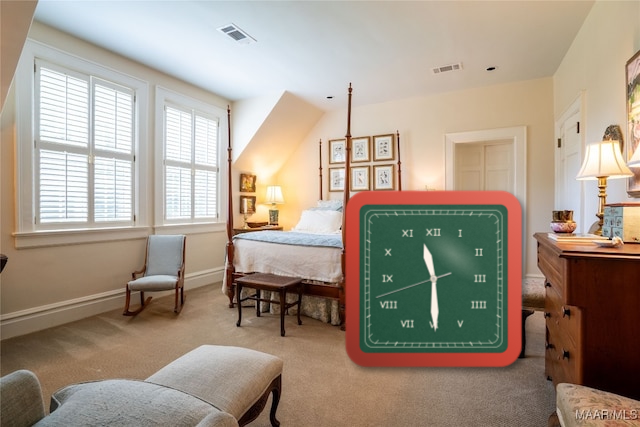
11 h 29 min 42 s
